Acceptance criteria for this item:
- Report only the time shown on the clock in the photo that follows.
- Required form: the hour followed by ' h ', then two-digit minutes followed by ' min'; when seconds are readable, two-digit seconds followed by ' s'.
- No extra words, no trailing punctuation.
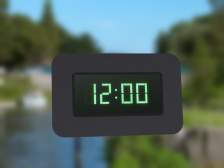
12 h 00 min
